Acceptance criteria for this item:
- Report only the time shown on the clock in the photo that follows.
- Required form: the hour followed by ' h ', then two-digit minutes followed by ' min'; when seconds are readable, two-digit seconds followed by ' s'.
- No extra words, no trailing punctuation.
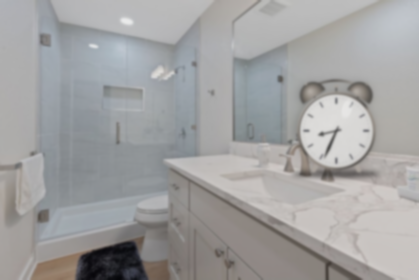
8 h 34 min
